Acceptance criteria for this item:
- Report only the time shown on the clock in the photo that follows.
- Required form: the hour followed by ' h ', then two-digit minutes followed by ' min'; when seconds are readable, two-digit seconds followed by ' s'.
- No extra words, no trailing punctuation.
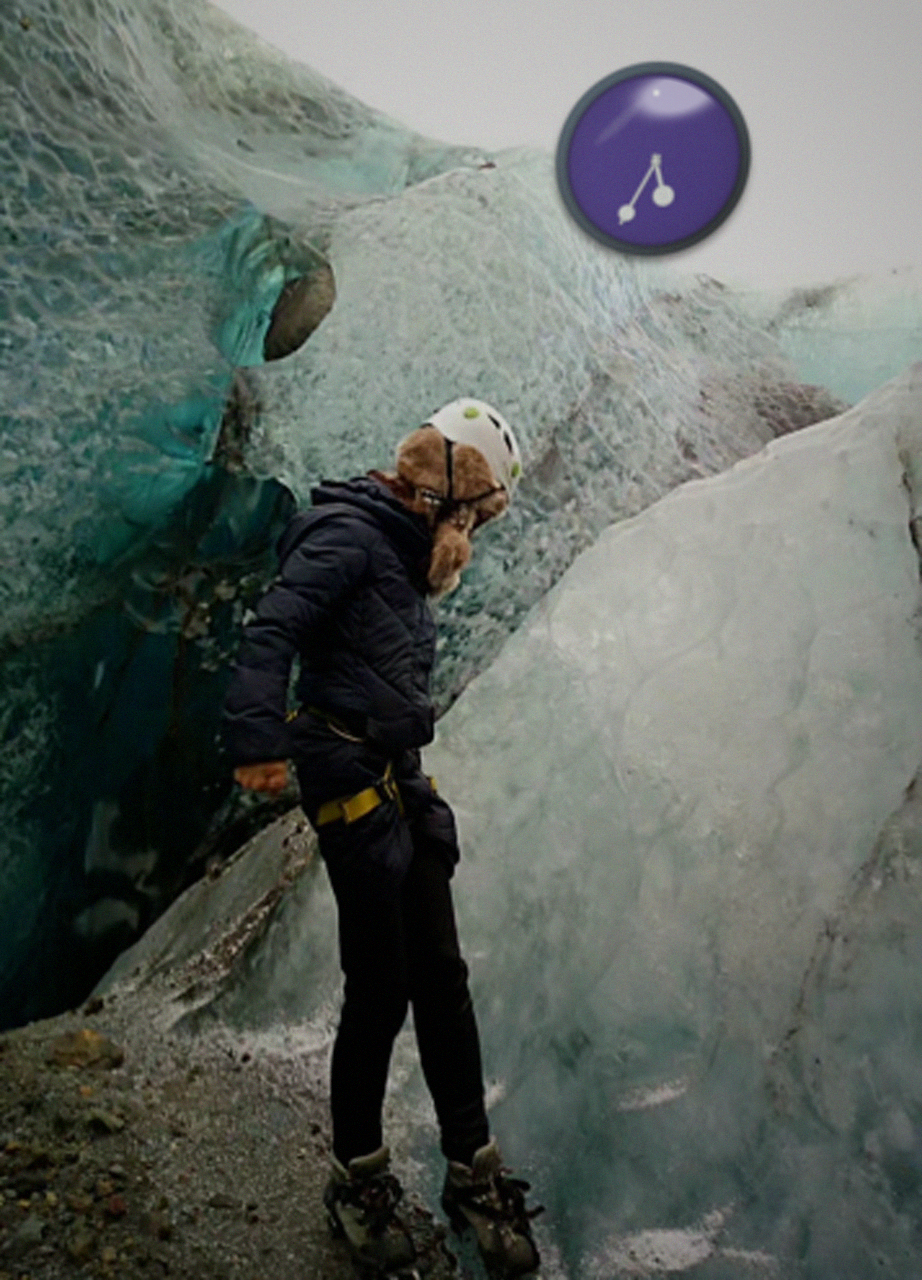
5 h 35 min
